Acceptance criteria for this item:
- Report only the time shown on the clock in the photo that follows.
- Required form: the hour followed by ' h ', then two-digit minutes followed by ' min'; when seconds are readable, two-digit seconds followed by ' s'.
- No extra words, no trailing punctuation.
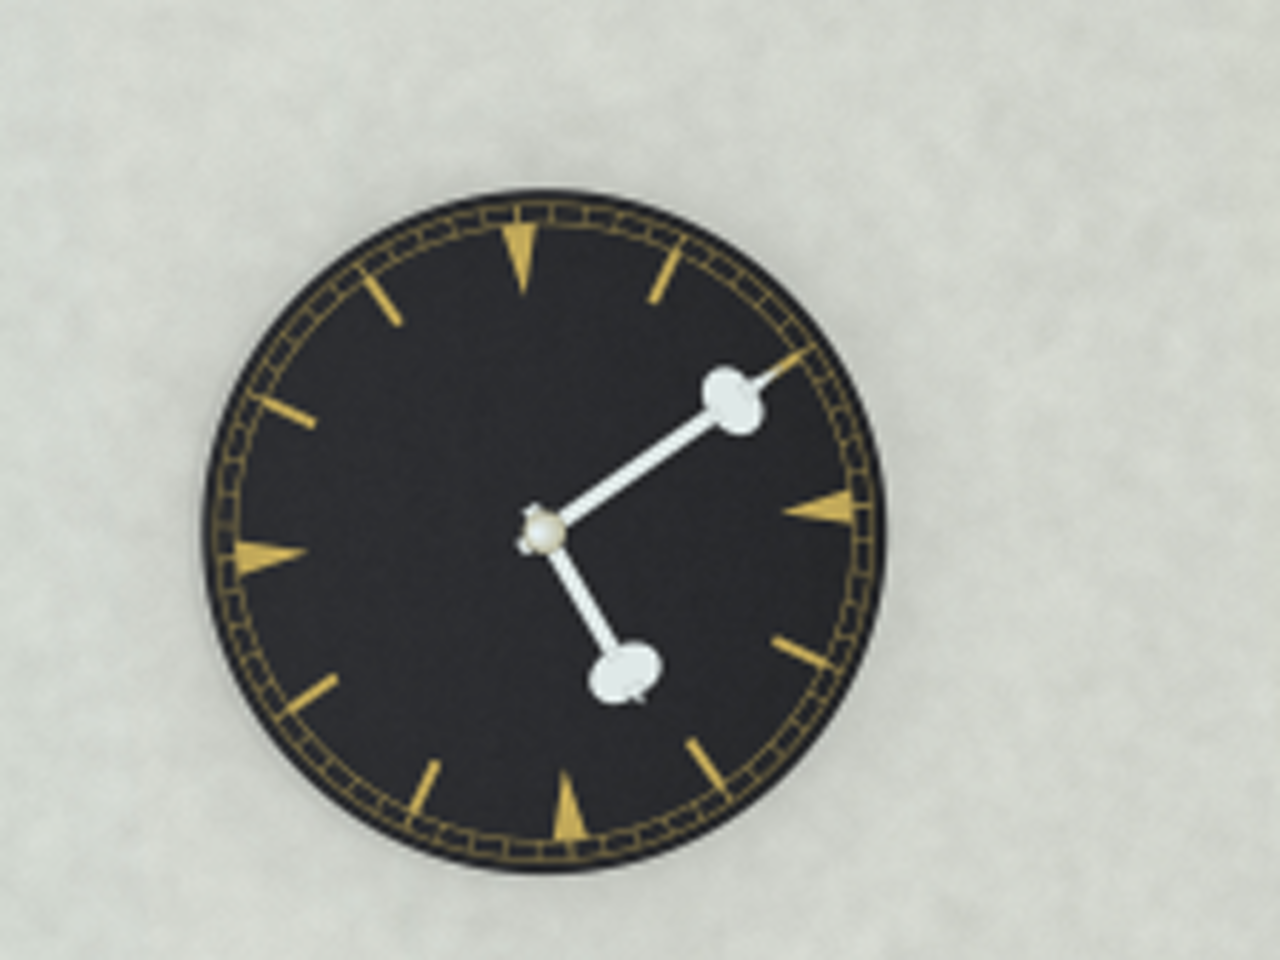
5 h 10 min
